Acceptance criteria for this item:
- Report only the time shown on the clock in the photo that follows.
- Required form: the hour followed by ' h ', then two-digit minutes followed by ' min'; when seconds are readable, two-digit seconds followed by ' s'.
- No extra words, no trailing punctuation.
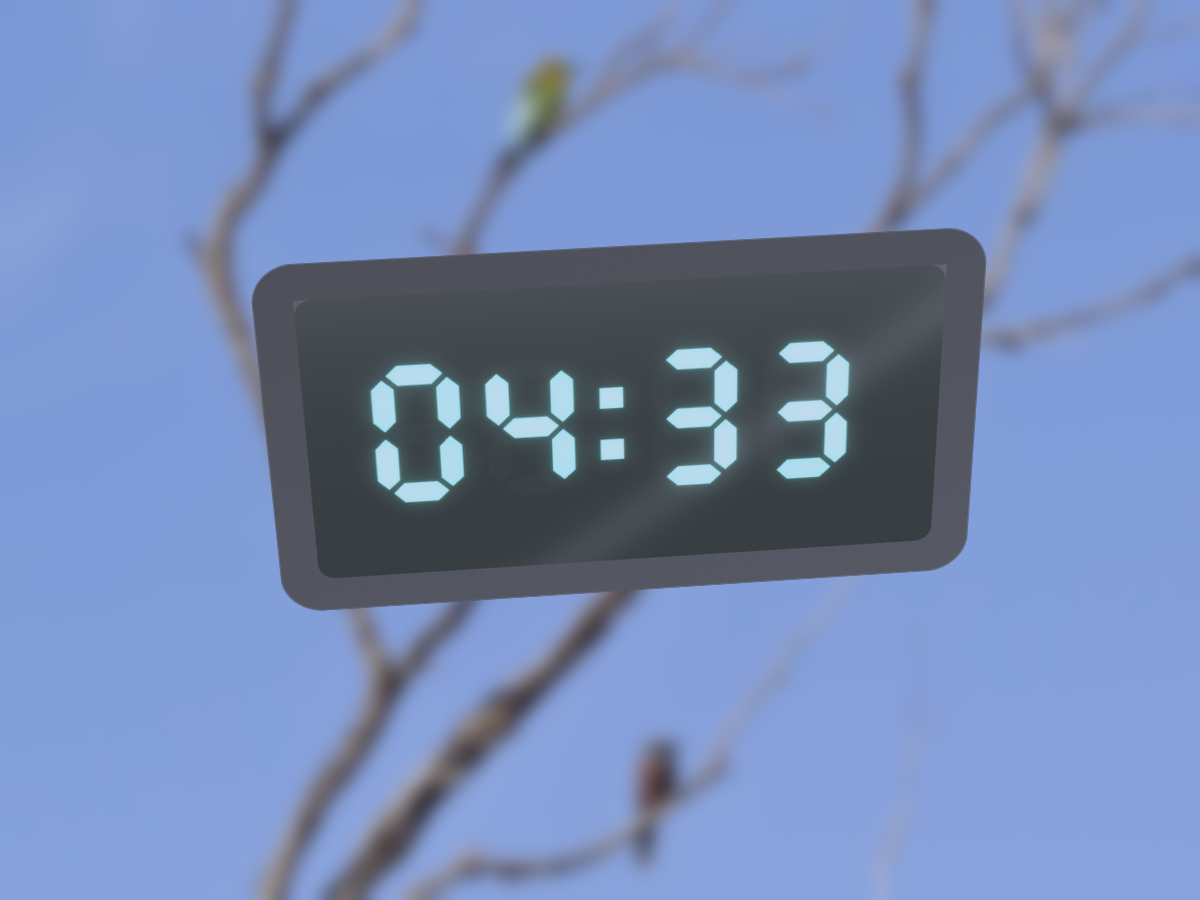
4 h 33 min
